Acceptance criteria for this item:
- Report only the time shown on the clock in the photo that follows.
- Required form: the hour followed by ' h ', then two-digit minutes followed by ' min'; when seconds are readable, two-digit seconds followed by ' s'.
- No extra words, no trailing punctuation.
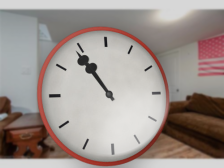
10 h 54 min
